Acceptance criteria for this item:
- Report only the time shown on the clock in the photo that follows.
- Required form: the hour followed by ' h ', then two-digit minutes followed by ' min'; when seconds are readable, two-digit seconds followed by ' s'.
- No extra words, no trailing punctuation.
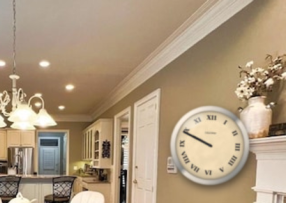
9 h 49 min
